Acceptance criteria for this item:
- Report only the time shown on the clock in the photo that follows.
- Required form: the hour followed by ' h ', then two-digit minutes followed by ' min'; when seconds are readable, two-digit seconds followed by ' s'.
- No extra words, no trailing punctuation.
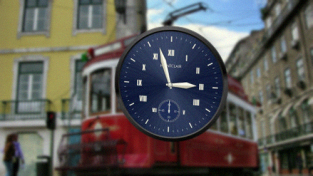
2 h 57 min
